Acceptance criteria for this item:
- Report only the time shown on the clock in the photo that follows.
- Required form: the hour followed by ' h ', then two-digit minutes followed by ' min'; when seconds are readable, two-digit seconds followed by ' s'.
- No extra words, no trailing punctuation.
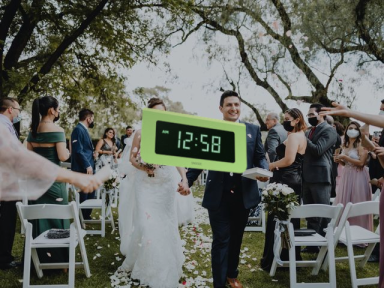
12 h 58 min
